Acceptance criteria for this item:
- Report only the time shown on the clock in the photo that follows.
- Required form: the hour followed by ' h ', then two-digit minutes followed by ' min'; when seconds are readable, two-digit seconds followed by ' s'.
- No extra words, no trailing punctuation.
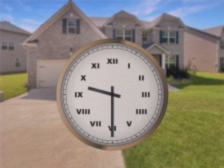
9 h 30 min
